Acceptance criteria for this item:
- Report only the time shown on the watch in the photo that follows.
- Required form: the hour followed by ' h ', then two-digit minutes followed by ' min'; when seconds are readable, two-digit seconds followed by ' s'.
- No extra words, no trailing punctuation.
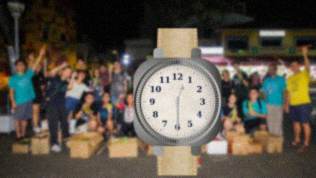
12 h 30 min
